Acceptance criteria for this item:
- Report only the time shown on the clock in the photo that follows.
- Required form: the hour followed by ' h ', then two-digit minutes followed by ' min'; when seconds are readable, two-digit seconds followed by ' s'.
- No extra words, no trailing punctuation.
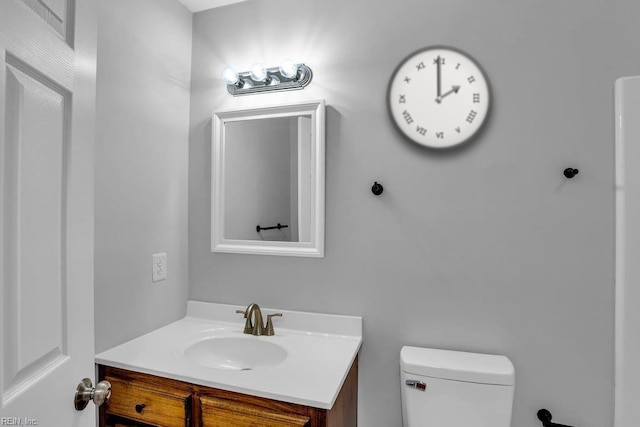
2 h 00 min
